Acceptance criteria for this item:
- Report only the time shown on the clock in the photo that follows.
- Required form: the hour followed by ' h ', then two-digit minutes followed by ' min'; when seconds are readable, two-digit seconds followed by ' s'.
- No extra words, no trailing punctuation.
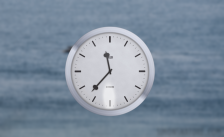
11 h 37 min
